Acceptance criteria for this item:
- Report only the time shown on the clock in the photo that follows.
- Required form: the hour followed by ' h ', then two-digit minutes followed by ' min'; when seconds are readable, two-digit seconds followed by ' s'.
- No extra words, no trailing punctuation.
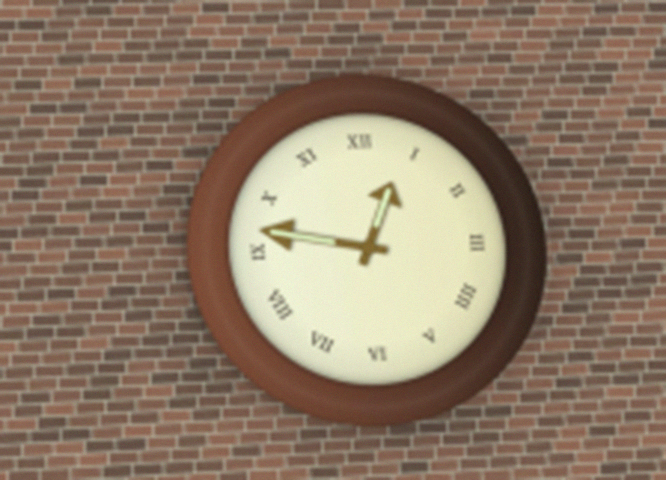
12 h 47 min
